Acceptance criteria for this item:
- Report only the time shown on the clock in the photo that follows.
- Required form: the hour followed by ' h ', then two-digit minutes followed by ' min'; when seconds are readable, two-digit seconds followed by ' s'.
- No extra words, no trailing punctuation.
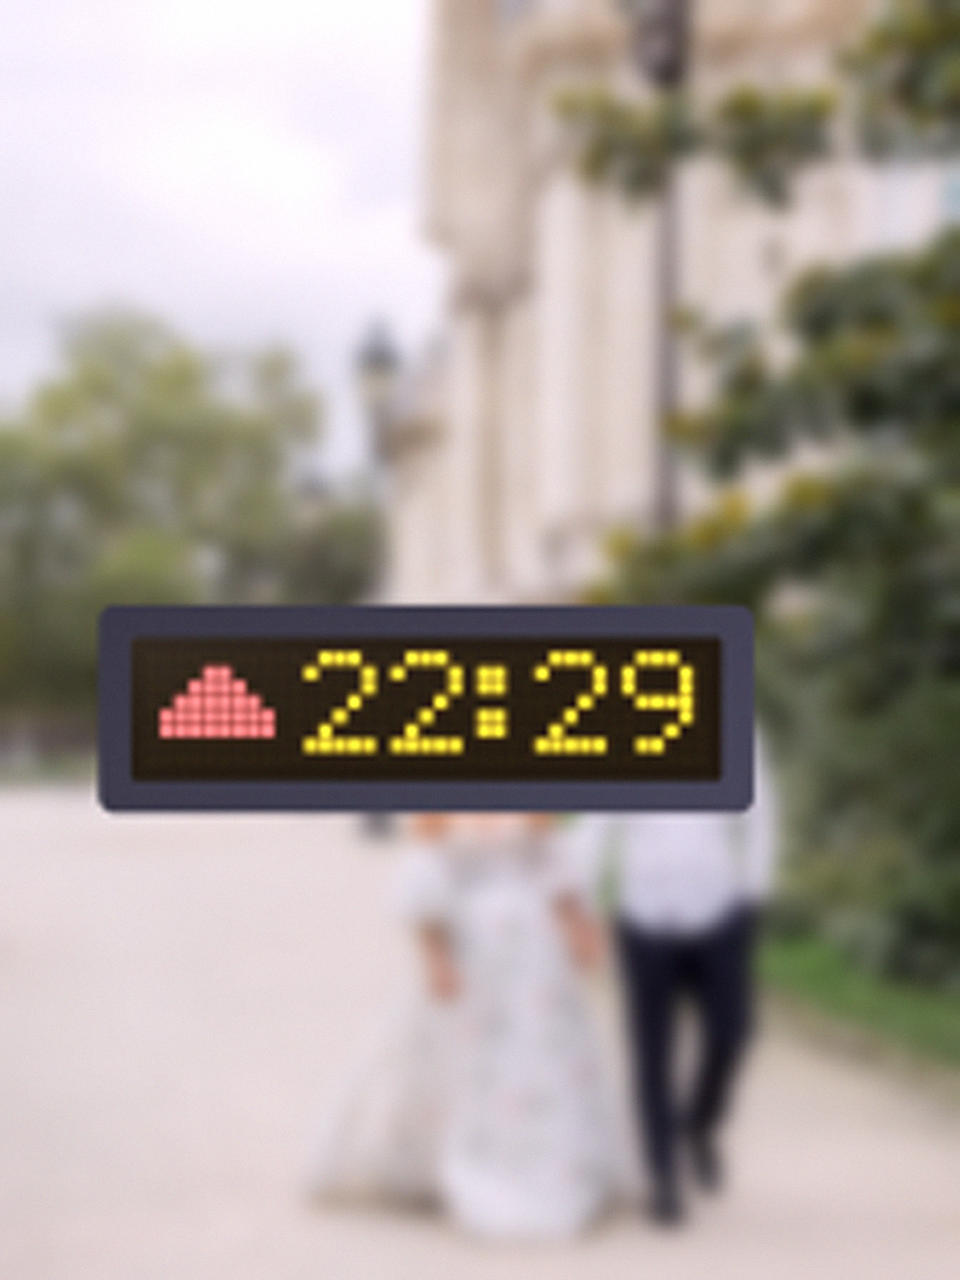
22 h 29 min
